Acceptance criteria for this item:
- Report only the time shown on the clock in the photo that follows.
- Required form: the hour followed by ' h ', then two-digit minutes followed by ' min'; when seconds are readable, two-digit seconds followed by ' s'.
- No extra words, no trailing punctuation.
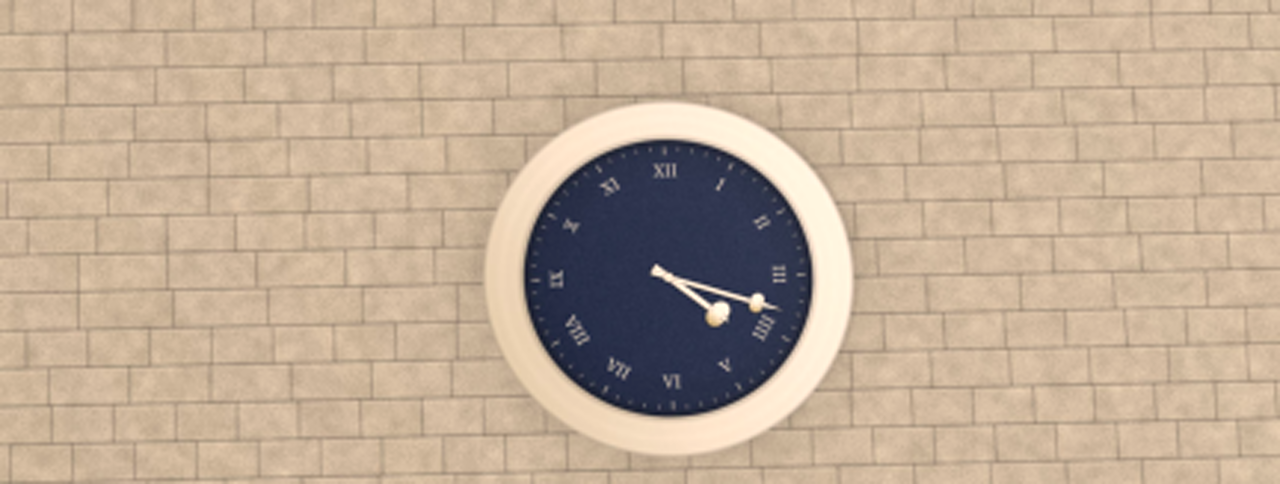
4 h 18 min
